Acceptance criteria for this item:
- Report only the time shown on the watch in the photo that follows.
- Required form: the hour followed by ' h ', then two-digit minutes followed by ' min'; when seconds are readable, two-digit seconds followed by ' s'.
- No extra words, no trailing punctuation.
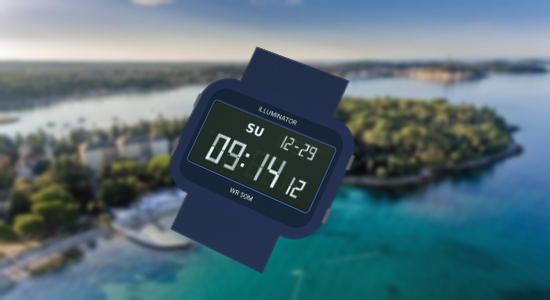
9 h 14 min 12 s
